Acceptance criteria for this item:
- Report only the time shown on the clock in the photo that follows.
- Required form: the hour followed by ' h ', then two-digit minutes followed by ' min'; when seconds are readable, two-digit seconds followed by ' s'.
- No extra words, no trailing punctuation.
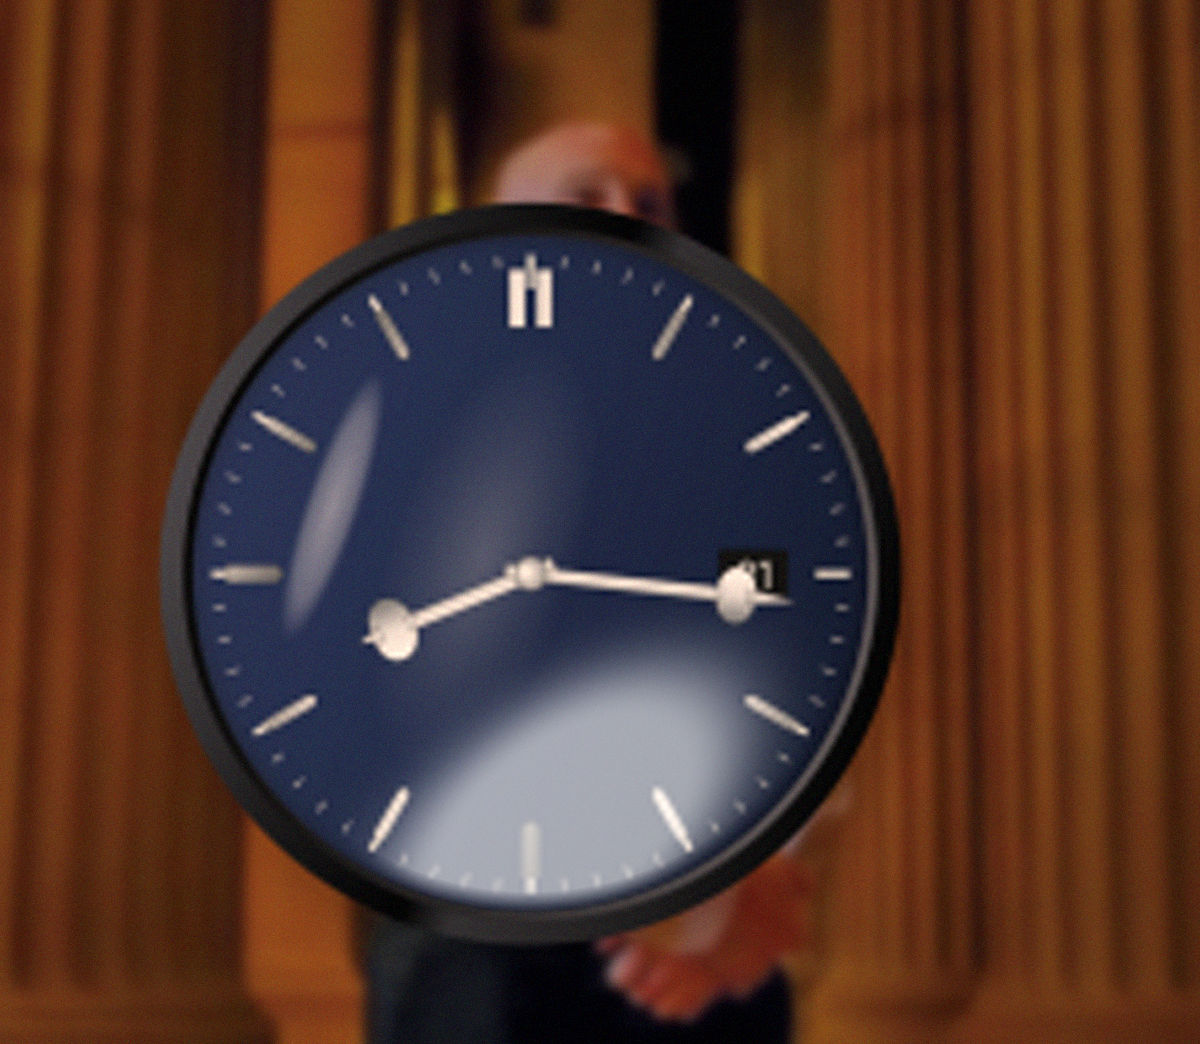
8 h 16 min
